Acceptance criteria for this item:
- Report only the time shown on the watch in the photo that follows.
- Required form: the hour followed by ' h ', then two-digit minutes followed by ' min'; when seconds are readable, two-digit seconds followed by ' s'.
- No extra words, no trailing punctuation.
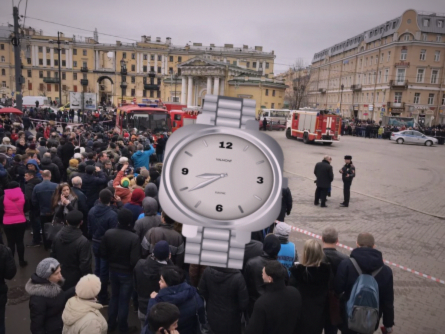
8 h 39 min
